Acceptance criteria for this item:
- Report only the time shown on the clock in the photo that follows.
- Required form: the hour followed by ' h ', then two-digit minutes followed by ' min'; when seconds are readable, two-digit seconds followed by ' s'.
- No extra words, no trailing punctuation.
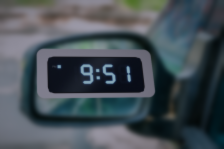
9 h 51 min
